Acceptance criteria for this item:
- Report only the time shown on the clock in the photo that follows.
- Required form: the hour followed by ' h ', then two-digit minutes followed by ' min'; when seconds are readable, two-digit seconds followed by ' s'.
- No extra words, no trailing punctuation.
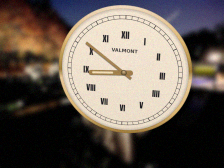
8 h 51 min
